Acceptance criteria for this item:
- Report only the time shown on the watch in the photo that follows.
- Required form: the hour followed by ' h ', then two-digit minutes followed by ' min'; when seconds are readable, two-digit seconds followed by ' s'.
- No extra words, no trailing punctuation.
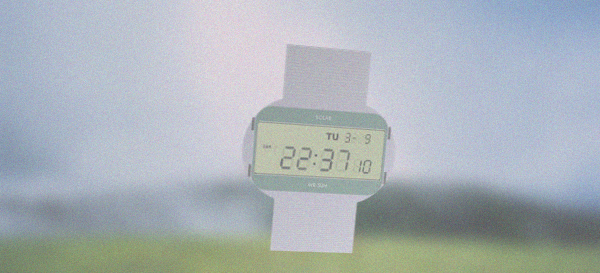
22 h 37 min 10 s
